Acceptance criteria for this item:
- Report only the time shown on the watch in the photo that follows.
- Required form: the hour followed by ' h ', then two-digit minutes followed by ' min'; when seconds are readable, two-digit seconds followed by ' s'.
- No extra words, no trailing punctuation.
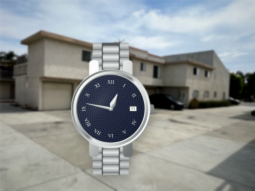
12 h 47 min
